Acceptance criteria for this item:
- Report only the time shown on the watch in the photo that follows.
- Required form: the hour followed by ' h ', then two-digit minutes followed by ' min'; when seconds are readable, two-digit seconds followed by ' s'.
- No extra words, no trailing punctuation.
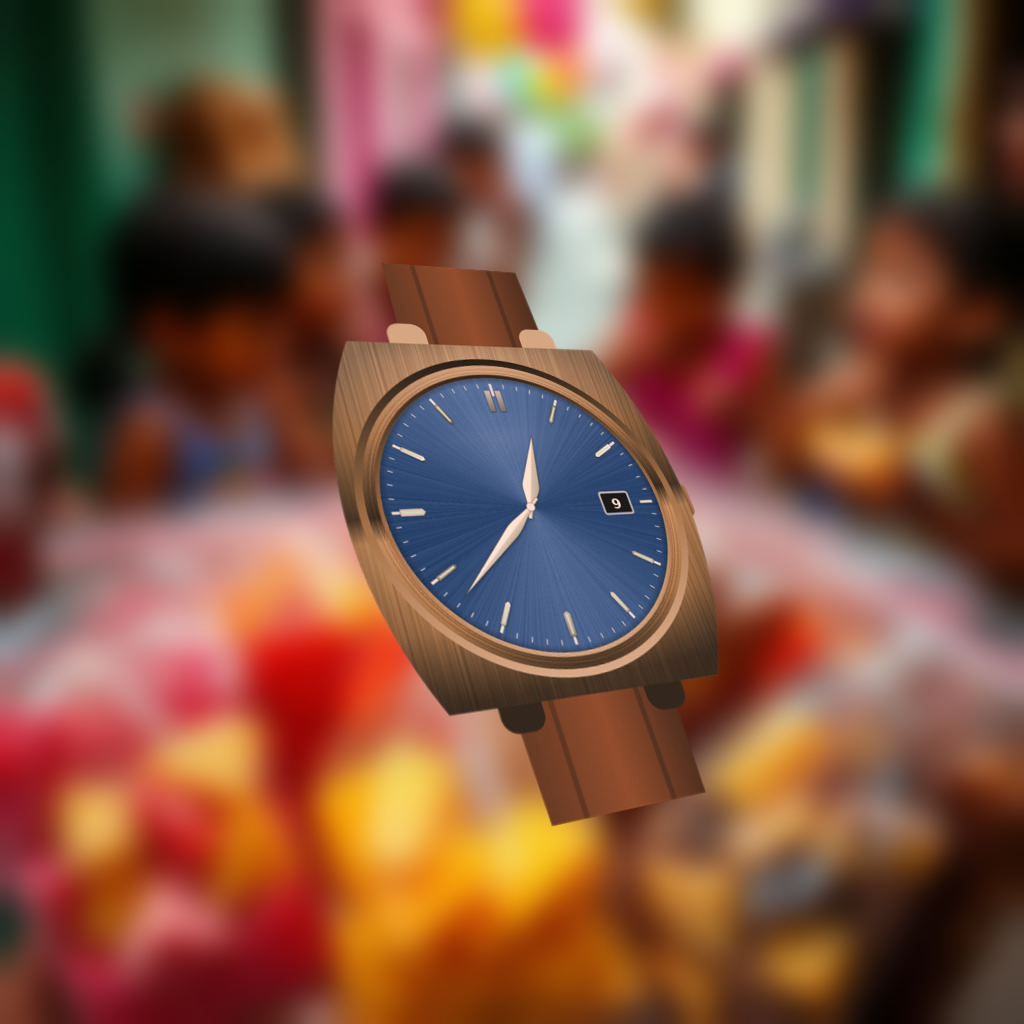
12 h 38 min
